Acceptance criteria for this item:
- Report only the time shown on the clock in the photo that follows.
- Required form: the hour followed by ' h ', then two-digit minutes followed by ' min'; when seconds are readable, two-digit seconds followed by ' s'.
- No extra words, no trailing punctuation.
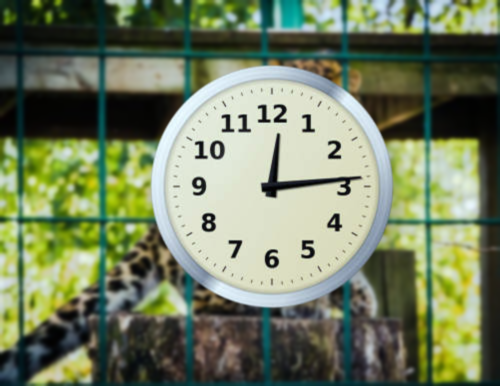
12 h 14 min
